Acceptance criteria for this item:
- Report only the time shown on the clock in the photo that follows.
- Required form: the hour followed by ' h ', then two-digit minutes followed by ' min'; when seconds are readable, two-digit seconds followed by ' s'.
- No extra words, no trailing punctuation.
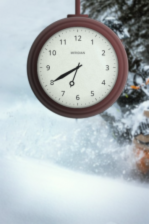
6 h 40 min
